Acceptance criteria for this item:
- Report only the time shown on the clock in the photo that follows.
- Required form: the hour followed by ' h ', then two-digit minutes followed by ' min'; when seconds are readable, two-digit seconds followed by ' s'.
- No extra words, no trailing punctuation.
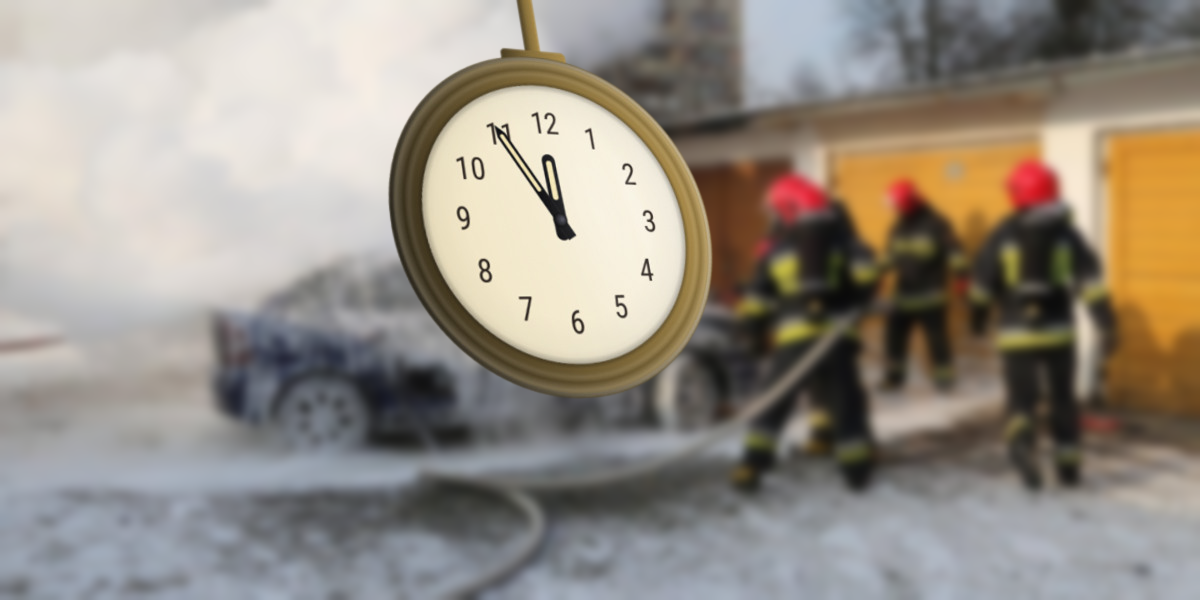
11 h 55 min
